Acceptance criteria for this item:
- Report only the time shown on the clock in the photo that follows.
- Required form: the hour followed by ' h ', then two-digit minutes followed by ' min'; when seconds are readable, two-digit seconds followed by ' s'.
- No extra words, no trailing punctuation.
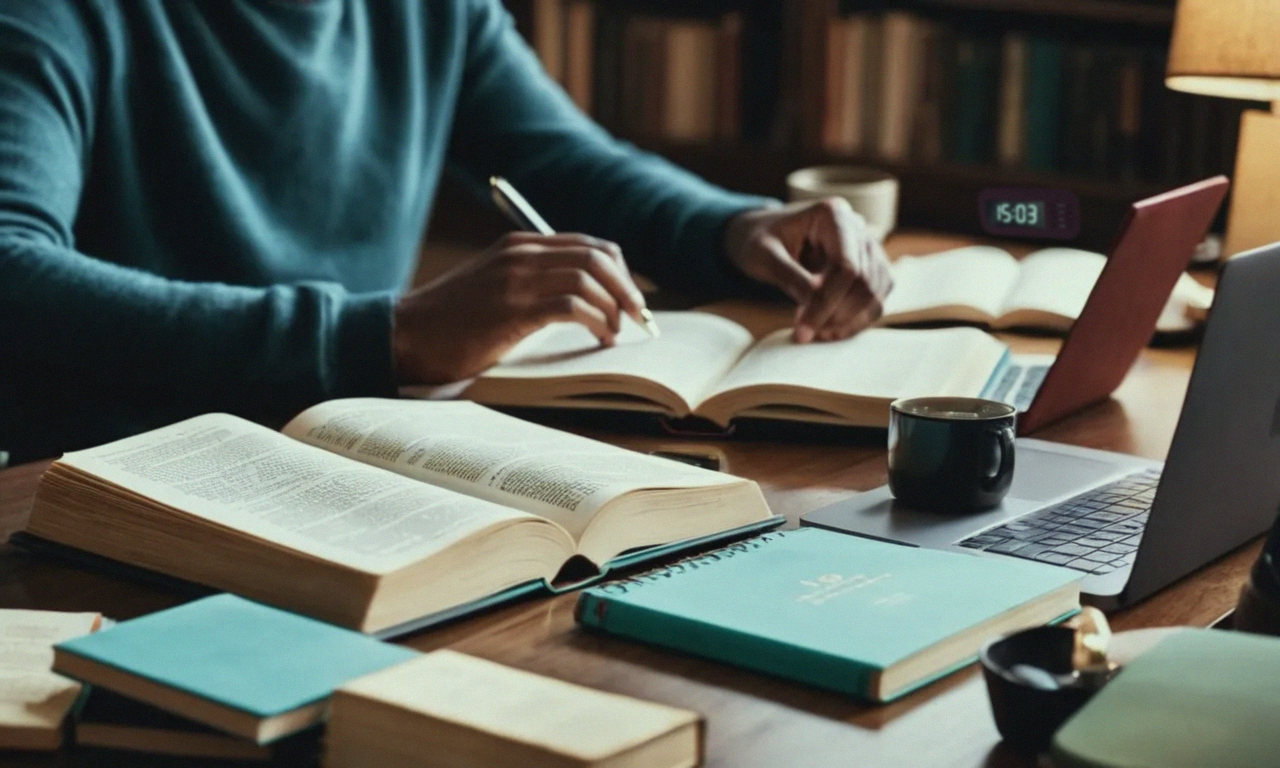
15 h 03 min
